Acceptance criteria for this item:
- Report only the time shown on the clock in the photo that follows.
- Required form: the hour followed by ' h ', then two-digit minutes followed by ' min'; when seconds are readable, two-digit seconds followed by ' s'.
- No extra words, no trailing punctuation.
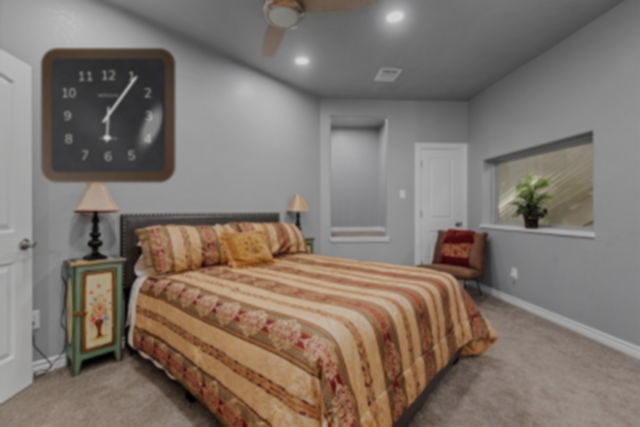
6 h 06 min
